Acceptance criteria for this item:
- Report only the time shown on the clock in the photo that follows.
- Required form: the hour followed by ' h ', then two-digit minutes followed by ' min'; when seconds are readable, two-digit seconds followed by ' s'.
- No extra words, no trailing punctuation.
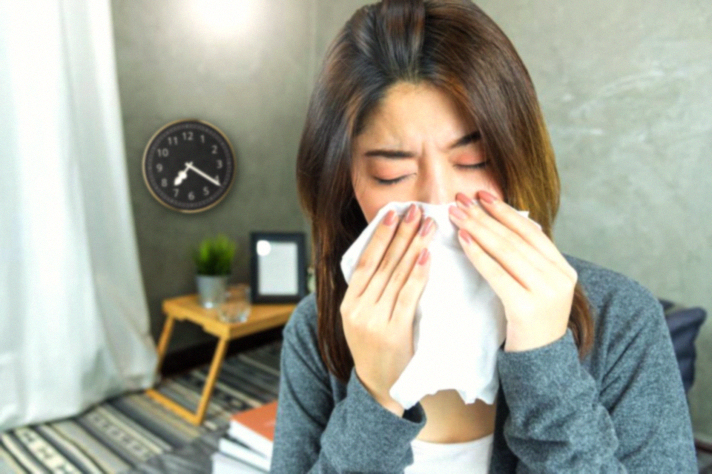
7 h 21 min
